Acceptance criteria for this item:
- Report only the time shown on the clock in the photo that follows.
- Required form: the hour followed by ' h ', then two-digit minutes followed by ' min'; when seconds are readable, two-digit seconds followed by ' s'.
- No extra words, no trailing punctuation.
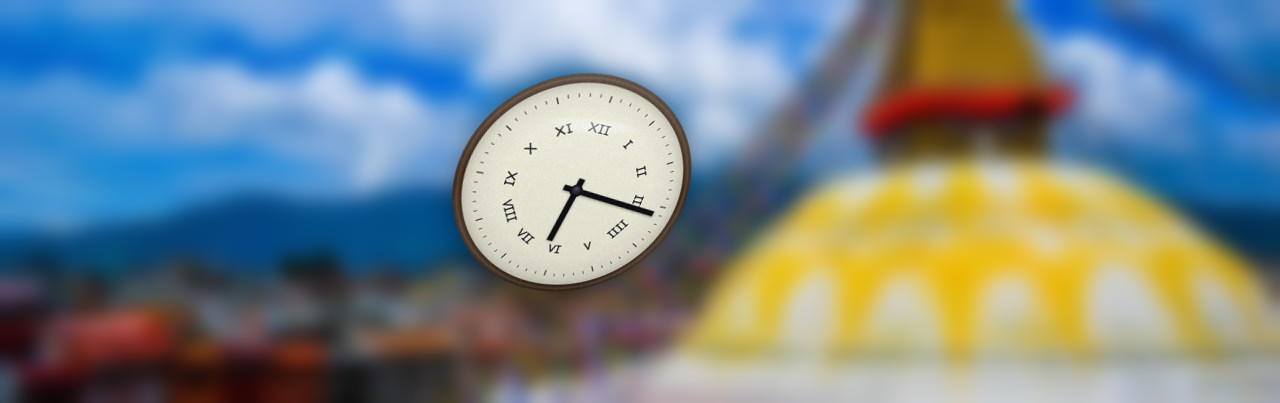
6 h 16 min
